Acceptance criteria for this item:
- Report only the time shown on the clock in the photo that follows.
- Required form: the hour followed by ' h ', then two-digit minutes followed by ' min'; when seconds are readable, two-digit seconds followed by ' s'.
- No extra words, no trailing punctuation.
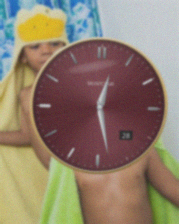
12 h 28 min
